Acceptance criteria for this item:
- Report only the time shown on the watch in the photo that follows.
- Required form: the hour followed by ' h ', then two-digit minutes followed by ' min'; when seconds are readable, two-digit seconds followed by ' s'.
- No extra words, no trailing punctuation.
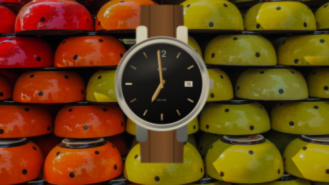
6 h 59 min
